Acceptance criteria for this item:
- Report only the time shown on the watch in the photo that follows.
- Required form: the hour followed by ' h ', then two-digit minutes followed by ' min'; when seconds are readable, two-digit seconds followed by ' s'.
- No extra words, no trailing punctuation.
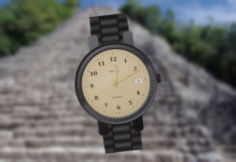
12 h 11 min
